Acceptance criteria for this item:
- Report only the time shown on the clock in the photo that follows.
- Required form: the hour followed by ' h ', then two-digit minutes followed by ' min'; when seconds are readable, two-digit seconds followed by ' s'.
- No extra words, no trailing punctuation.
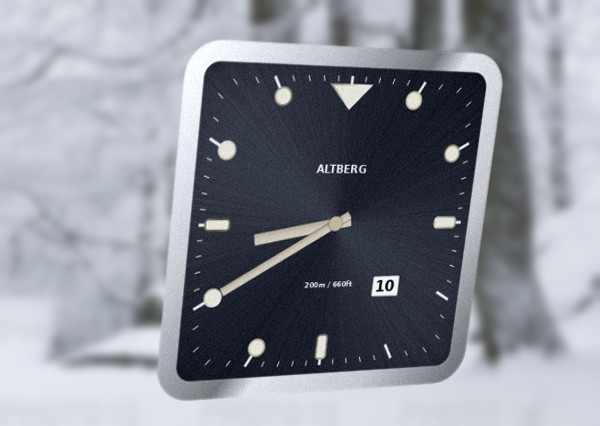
8 h 40 min
